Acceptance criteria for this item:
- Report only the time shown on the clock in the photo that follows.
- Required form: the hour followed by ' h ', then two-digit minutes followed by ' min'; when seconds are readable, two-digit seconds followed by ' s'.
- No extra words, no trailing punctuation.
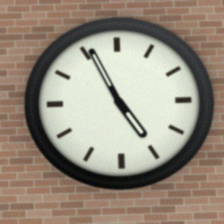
4 h 56 min
